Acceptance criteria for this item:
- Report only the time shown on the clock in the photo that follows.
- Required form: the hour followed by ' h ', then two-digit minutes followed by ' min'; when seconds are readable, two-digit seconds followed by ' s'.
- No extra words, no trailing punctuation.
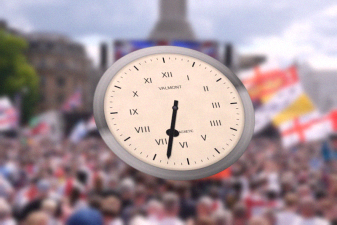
6 h 33 min
